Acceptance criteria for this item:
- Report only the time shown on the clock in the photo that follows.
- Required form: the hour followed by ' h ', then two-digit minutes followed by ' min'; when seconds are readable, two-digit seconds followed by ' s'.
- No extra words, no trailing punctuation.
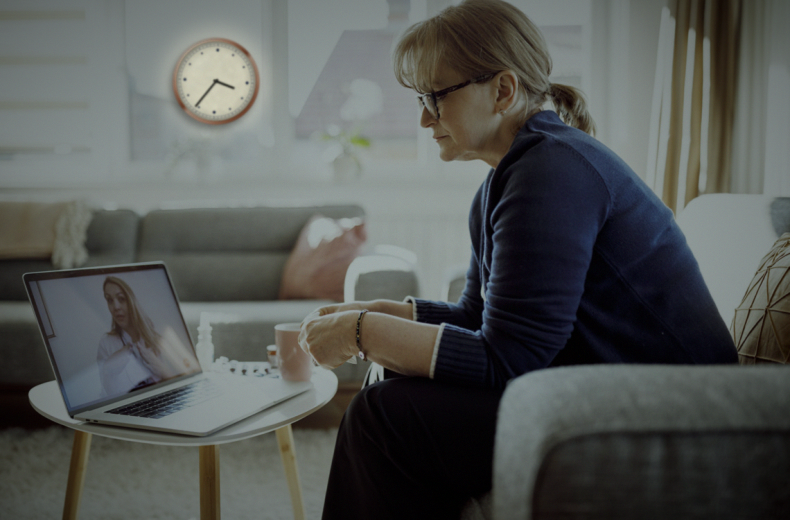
3 h 36 min
